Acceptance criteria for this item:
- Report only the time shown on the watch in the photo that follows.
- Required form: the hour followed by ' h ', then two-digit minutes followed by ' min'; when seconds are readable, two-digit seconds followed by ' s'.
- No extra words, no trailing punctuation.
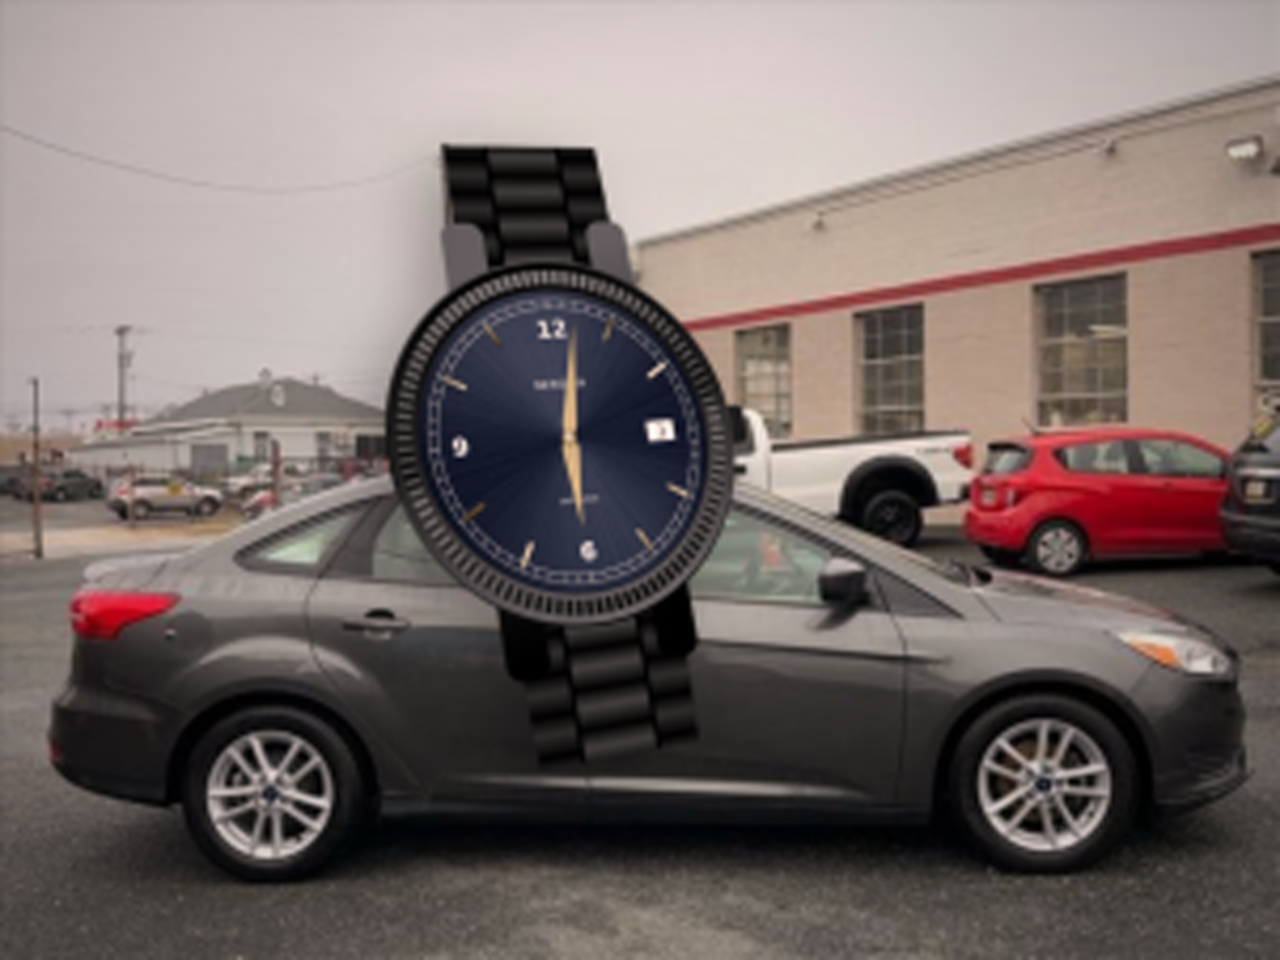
6 h 02 min
